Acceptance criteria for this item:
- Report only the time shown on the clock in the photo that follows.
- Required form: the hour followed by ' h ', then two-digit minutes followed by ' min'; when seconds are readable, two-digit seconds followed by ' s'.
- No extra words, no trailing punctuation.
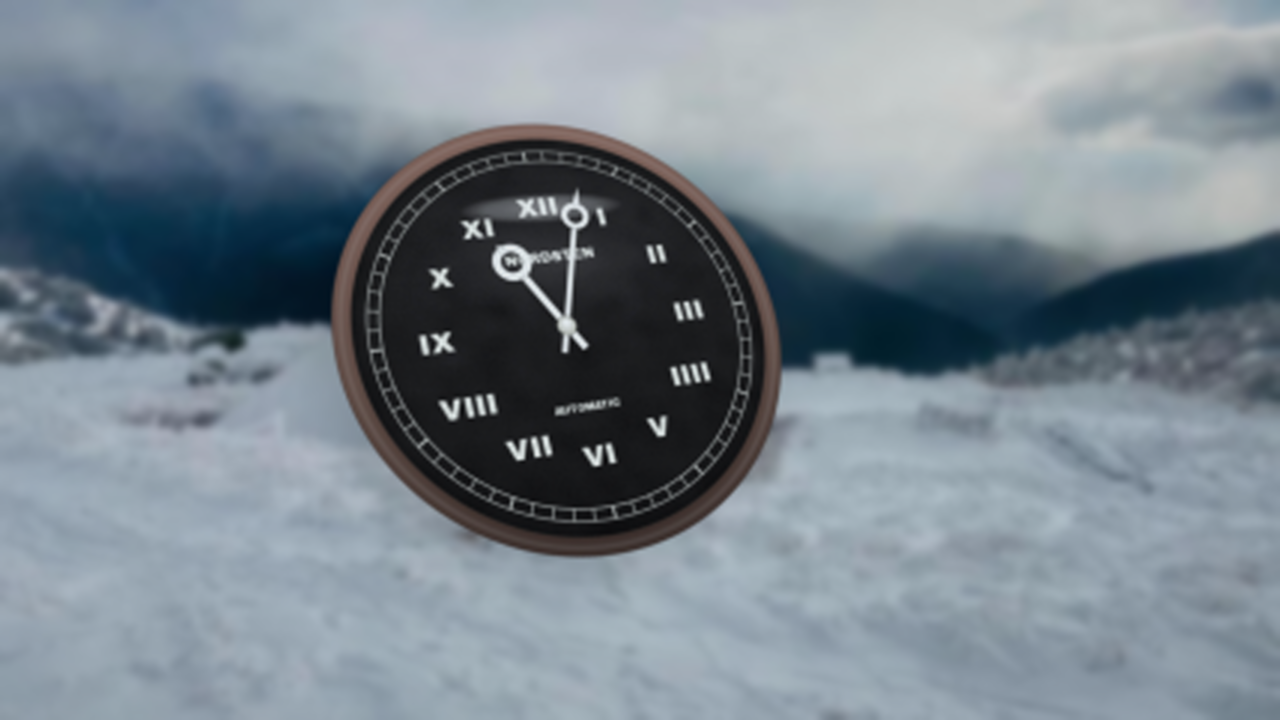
11 h 03 min
